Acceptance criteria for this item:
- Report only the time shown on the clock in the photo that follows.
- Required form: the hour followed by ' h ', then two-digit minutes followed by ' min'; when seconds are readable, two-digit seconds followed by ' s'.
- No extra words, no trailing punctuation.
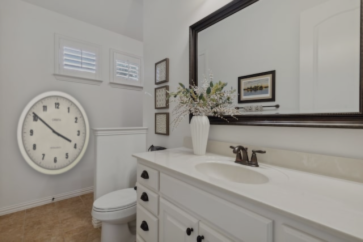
3 h 51 min
